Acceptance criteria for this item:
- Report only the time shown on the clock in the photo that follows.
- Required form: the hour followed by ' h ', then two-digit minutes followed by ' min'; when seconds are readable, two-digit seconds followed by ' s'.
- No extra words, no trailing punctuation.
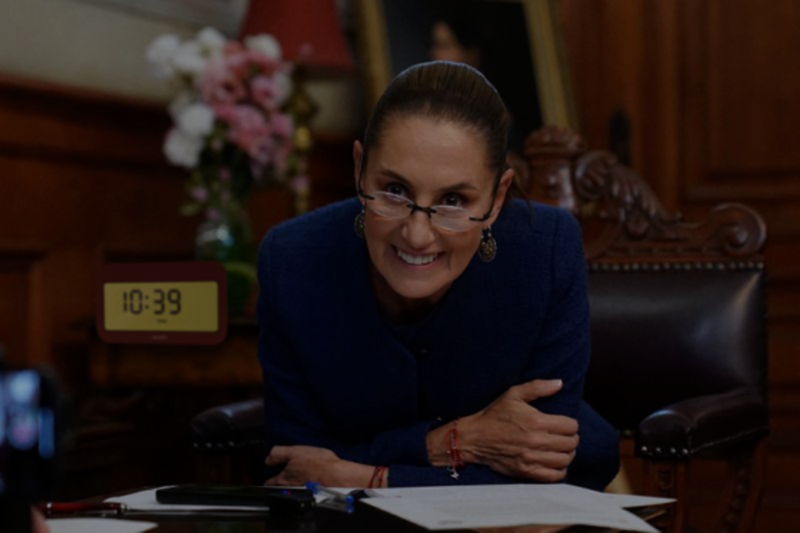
10 h 39 min
